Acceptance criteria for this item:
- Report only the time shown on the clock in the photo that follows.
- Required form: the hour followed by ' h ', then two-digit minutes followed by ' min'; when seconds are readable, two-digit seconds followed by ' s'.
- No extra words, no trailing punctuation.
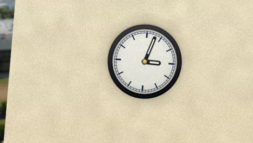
3 h 03 min
